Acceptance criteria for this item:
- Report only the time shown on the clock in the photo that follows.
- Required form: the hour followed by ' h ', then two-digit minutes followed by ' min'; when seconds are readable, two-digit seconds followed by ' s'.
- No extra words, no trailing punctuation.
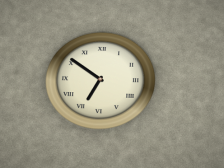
6 h 51 min
